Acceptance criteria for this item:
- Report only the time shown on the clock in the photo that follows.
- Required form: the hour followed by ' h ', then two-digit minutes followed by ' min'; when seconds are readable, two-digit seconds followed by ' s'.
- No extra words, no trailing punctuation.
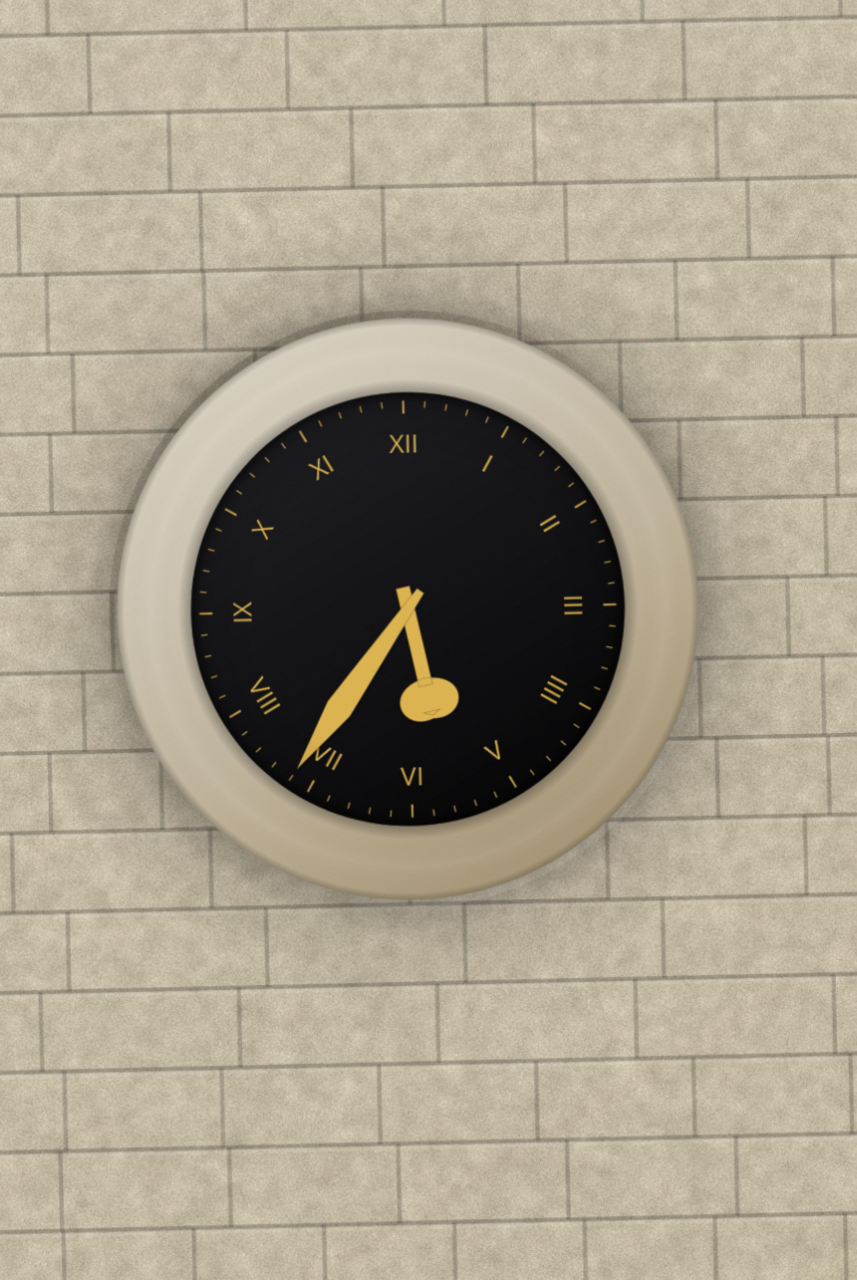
5 h 36 min
